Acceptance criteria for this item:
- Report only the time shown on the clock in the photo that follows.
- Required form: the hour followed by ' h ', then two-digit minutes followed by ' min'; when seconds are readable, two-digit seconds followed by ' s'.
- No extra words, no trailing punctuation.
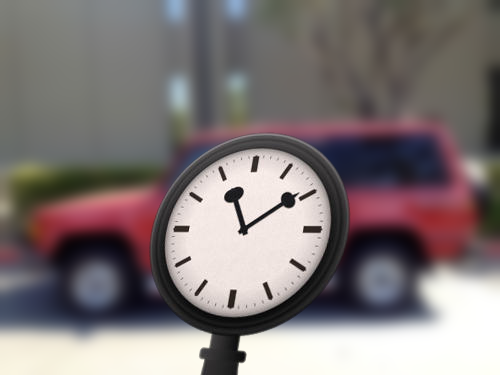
11 h 09 min
